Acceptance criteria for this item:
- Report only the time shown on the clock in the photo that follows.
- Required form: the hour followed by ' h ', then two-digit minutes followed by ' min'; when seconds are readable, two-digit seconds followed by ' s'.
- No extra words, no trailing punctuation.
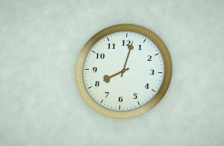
8 h 02 min
